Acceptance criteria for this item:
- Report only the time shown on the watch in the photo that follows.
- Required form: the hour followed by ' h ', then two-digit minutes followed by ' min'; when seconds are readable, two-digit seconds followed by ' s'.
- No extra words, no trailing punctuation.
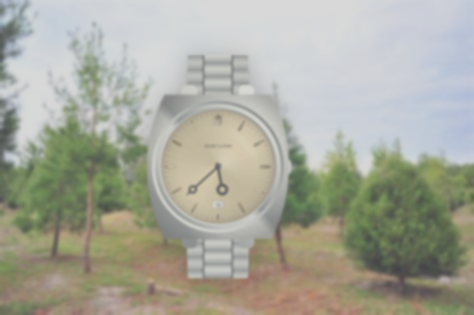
5 h 38 min
